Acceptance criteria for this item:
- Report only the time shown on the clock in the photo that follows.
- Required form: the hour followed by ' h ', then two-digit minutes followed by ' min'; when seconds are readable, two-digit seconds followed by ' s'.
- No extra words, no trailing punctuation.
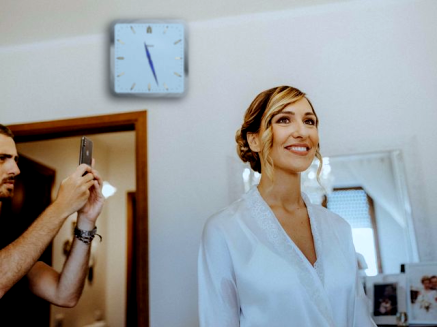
11 h 27 min
